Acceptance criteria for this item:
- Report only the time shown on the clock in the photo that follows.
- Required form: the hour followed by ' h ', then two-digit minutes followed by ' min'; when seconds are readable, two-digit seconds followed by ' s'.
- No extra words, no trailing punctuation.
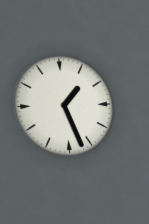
1 h 27 min
